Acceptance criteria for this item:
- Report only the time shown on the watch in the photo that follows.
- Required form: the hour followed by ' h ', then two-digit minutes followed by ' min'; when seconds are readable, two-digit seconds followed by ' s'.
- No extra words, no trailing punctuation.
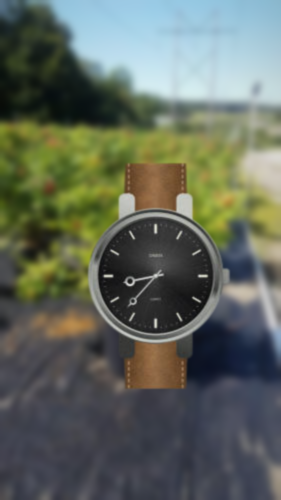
8 h 37 min
